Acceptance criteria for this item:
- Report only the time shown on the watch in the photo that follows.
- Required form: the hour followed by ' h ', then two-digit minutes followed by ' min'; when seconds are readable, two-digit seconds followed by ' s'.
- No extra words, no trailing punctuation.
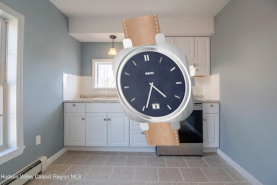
4 h 34 min
